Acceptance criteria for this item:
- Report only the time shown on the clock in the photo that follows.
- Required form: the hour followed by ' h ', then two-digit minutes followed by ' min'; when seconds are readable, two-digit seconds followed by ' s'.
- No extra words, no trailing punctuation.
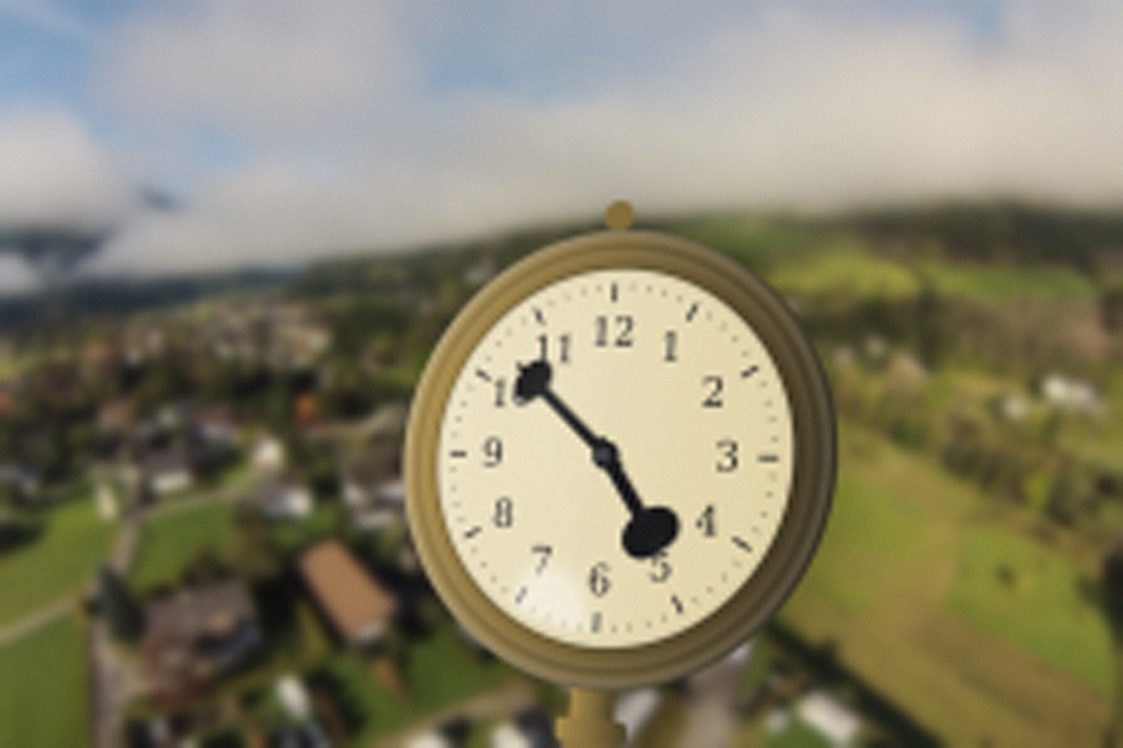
4 h 52 min
